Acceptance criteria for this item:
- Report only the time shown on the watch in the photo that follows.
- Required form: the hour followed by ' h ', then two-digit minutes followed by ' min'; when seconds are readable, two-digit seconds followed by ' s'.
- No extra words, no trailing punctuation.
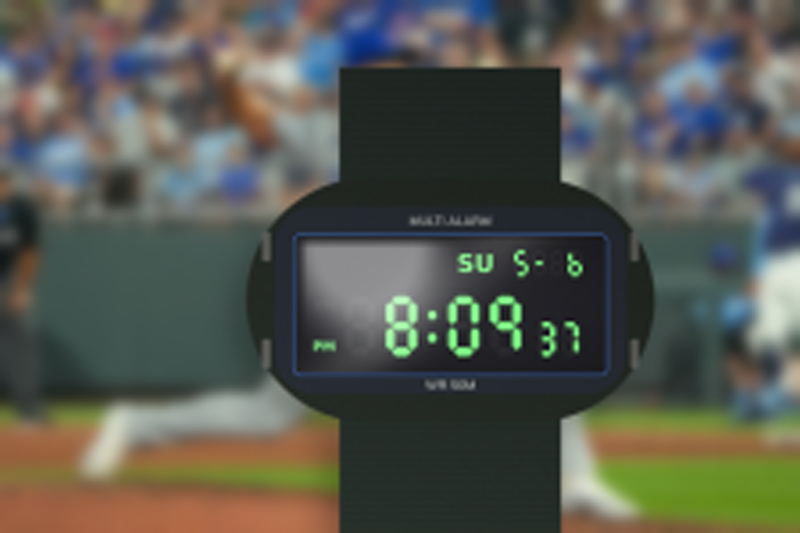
8 h 09 min 37 s
